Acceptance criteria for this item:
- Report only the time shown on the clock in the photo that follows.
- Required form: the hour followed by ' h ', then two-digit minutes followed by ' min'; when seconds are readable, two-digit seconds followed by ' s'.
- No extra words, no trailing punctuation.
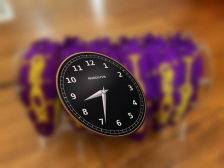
8 h 34 min
